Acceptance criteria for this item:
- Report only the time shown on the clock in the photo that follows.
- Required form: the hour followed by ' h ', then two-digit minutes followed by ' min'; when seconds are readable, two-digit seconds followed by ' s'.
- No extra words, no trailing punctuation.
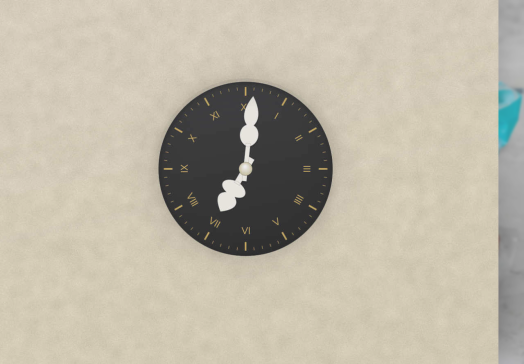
7 h 01 min
